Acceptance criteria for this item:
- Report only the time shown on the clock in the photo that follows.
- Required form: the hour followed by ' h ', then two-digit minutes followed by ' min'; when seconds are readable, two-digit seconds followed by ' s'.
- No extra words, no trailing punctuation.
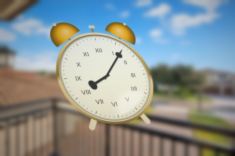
8 h 07 min
